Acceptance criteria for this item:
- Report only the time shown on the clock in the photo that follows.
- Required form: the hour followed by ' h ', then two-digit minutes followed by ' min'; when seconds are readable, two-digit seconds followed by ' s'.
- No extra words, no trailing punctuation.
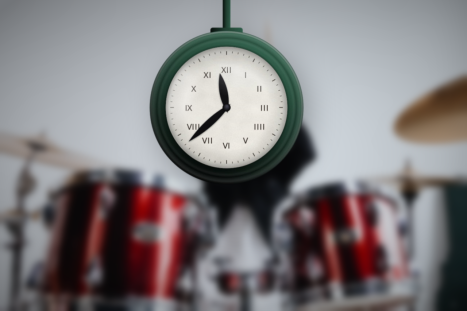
11 h 38 min
